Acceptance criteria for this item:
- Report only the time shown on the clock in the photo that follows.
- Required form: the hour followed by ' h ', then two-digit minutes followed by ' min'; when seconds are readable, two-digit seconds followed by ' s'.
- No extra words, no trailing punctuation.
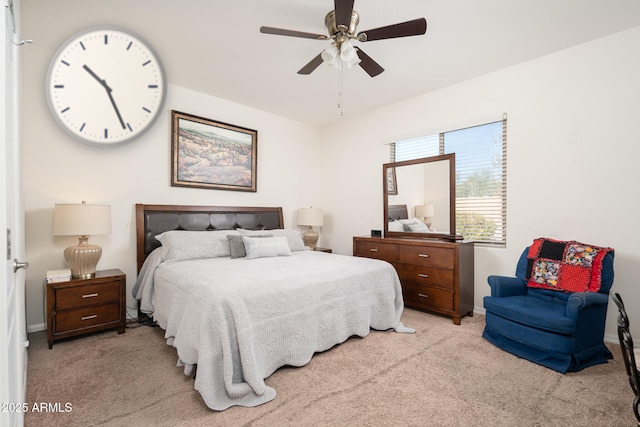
10 h 26 min
